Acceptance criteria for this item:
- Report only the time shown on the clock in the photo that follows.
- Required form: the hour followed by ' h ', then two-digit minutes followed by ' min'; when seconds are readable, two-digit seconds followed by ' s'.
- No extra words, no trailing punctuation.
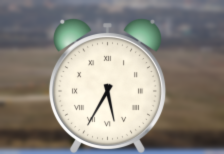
5 h 35 min
